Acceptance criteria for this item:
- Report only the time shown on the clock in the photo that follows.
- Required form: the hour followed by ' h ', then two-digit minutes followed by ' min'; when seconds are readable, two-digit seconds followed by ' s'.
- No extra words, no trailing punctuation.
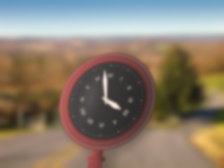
3 h 58 min
